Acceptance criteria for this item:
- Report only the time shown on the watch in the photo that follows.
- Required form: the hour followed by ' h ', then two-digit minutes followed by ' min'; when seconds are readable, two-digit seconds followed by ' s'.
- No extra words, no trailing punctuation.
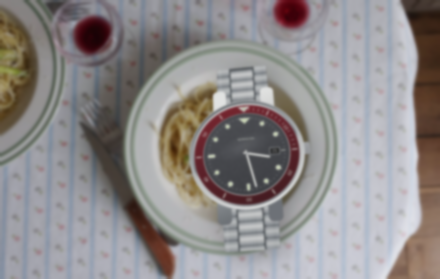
3 h 28 min
